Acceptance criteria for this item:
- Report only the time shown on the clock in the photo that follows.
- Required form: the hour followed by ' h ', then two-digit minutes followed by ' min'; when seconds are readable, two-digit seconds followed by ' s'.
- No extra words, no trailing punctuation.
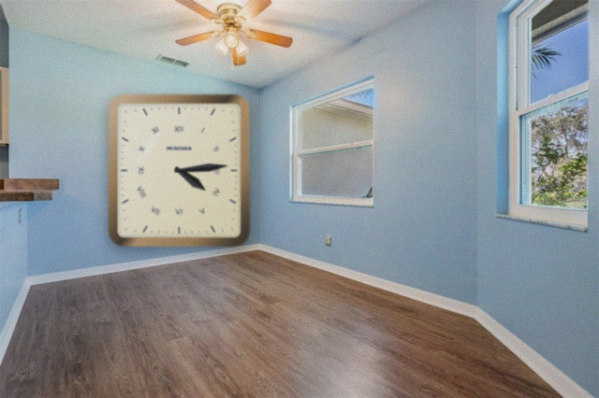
4 h 14 min
